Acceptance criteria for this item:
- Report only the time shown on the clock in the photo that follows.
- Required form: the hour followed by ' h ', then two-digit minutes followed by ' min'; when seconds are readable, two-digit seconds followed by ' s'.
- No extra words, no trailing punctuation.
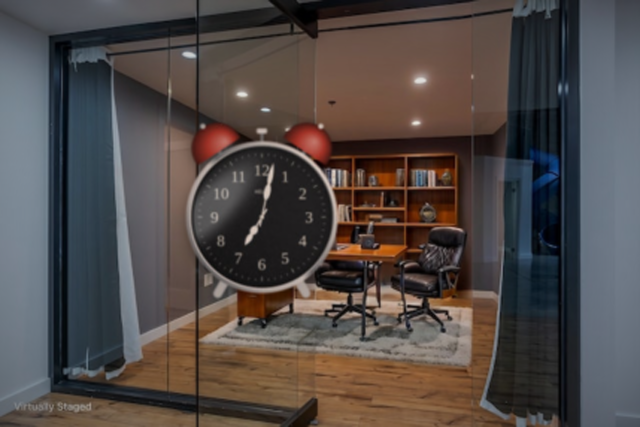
7 h 02 min
